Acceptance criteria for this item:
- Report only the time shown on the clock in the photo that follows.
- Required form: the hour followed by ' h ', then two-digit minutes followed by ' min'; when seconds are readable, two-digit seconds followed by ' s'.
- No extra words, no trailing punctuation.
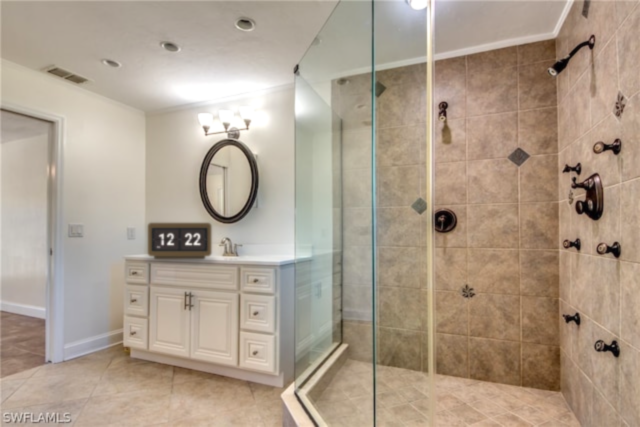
12 h 22 min
